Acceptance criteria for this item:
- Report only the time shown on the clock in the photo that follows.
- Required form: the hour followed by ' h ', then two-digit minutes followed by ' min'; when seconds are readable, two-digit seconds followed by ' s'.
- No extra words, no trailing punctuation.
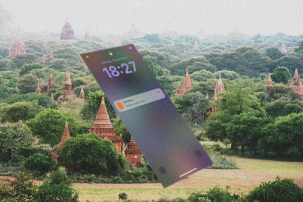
18 h 27 min
